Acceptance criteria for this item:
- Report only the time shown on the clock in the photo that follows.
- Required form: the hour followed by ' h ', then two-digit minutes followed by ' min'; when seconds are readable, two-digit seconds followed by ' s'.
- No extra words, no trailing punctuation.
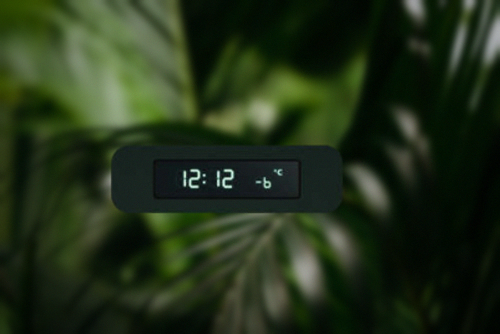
12 h 12 min
